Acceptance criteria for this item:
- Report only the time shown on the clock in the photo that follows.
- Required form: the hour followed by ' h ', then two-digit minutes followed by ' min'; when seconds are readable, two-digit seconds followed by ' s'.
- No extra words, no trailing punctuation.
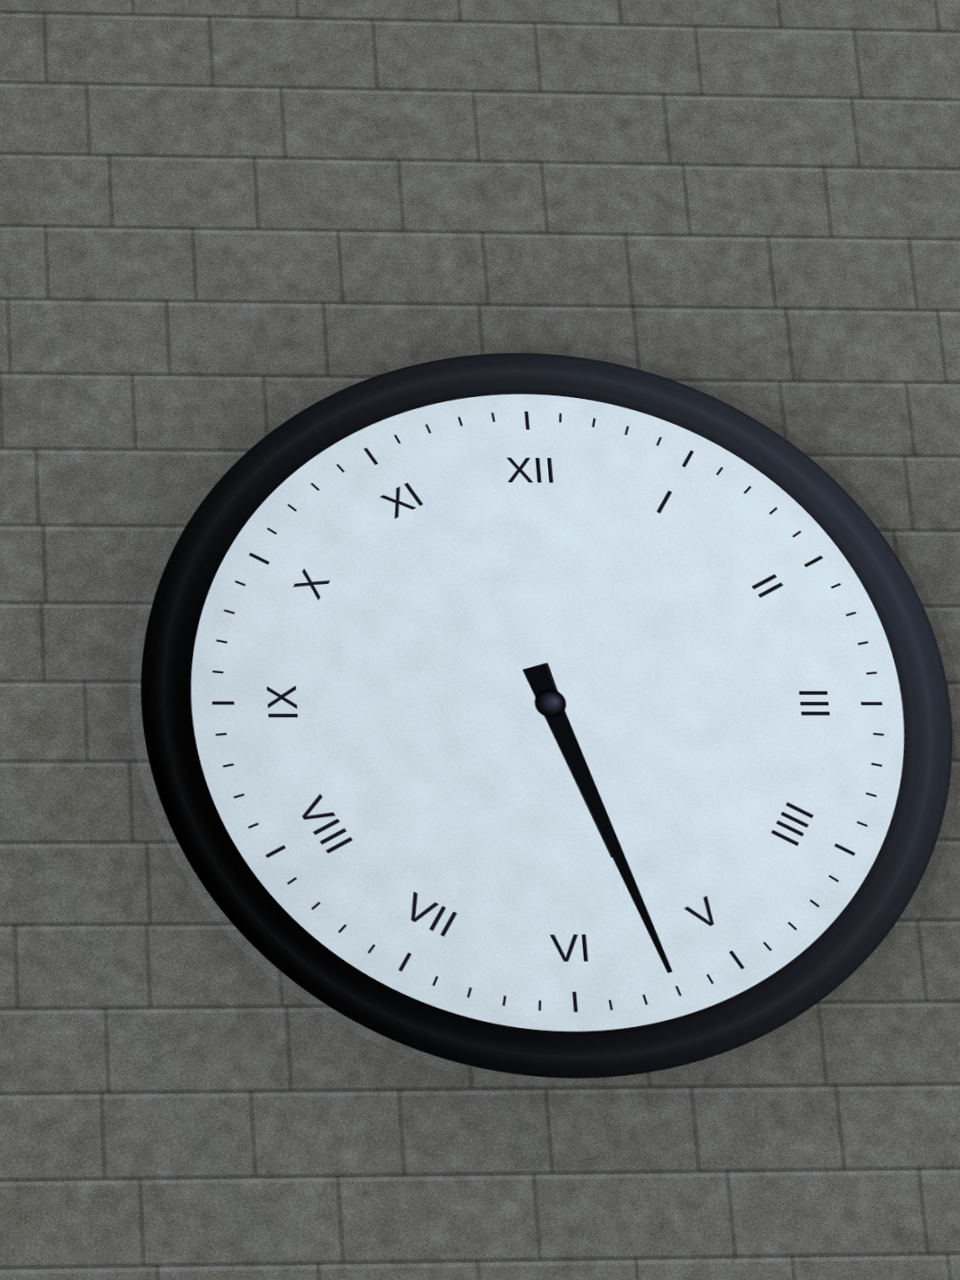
5 h 27 min
